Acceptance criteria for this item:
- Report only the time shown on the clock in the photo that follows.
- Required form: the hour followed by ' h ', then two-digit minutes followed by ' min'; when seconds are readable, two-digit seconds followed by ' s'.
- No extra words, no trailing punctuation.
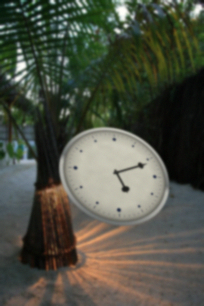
5 h 11 min
